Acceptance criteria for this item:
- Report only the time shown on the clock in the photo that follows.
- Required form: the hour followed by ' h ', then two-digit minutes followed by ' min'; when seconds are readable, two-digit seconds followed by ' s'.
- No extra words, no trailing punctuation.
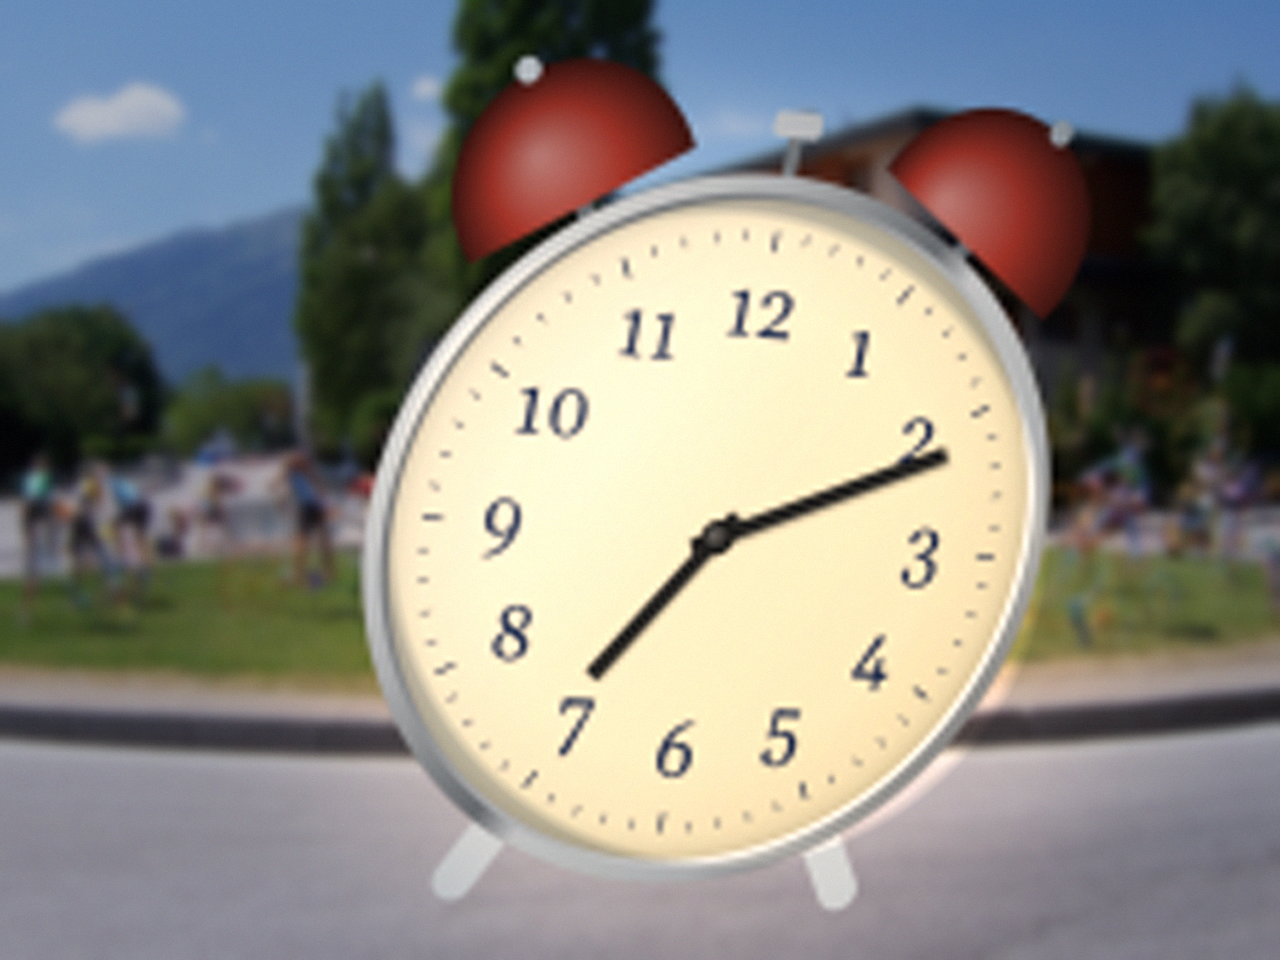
7 h 11 min
